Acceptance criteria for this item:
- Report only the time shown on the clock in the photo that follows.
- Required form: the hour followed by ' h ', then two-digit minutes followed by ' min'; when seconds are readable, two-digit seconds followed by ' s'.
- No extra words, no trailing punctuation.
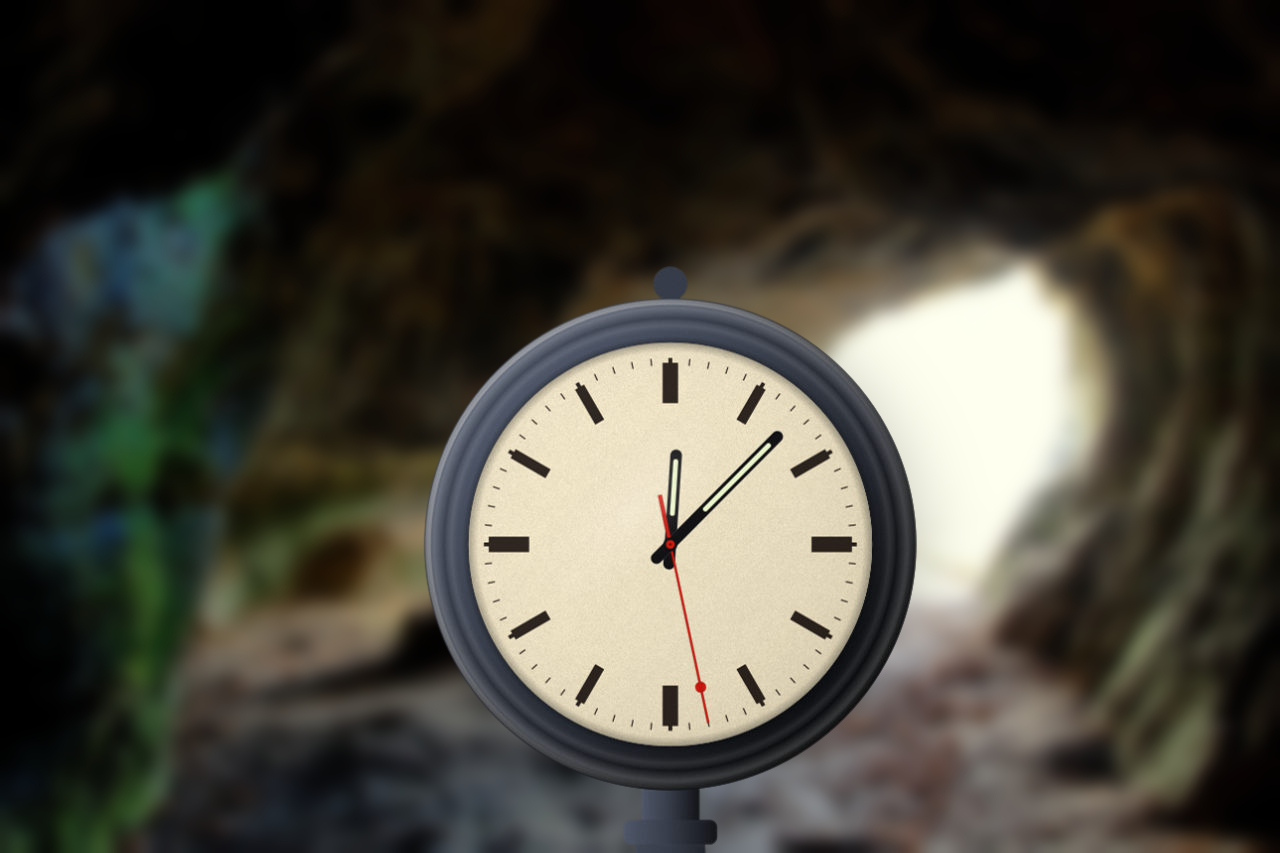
12 h 07 min 28 s
